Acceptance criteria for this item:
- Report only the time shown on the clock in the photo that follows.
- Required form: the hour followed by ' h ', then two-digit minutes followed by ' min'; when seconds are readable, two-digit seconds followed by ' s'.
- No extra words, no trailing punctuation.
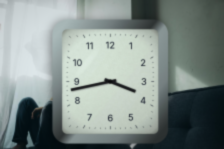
3 h 43 min
